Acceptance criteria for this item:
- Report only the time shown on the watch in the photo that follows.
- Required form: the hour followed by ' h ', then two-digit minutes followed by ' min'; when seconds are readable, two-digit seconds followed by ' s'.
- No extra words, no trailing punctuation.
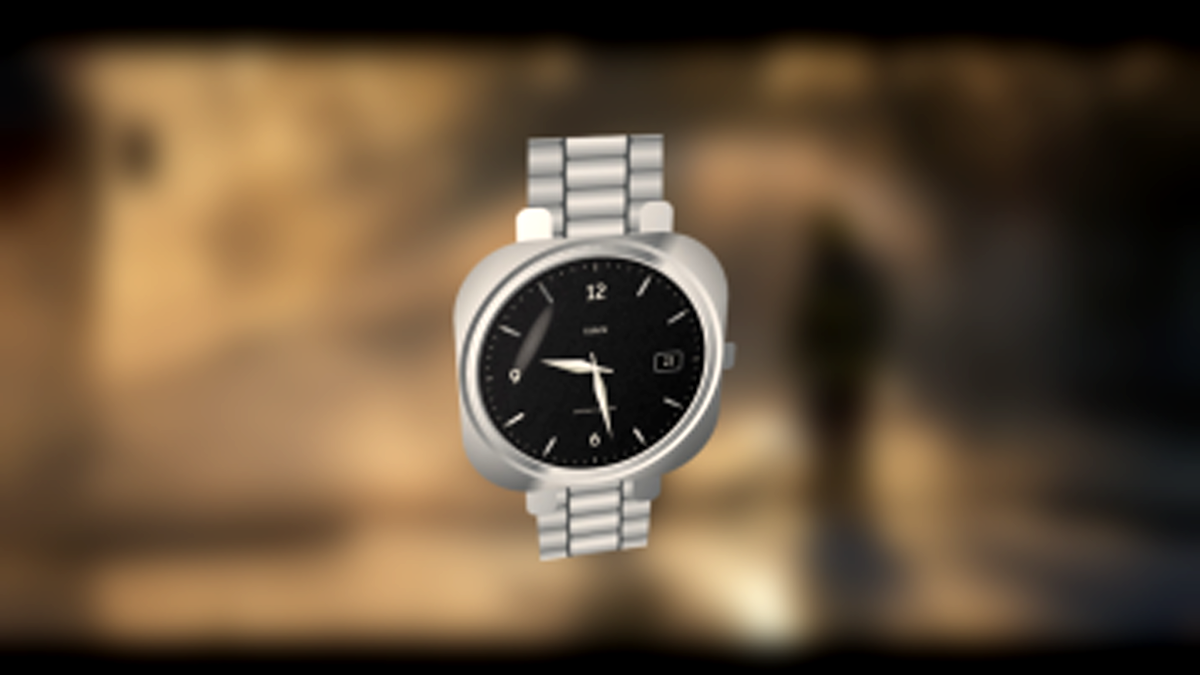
9 h 28 min
